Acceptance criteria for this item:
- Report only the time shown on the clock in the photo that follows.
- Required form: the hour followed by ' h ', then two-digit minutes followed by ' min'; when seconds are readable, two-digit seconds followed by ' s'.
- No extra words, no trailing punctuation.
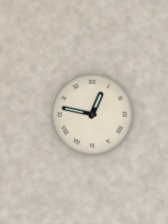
12 h 47 min
